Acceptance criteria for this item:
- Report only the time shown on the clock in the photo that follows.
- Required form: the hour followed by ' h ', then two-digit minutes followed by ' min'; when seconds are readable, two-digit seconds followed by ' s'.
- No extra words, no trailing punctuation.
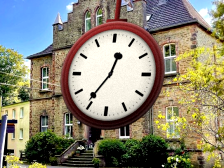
12 h 36 min
